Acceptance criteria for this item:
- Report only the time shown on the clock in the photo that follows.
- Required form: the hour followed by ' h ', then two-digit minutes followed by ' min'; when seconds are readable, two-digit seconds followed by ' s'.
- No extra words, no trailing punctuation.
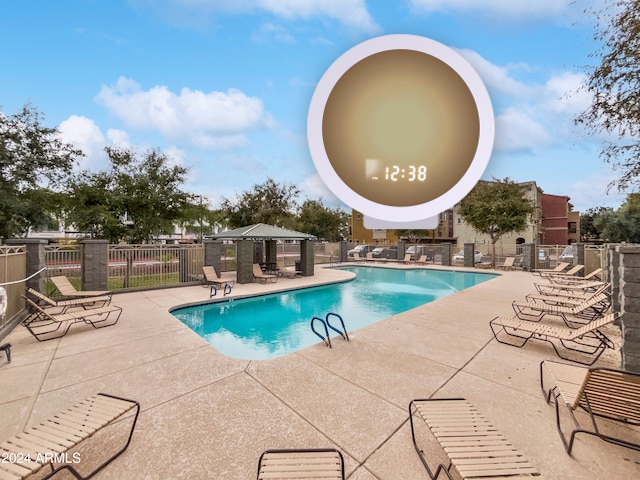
12 h 38 min
